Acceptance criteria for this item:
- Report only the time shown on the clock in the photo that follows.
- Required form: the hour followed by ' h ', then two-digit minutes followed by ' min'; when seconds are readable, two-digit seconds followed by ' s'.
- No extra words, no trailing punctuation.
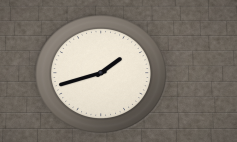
1 h 42 min
